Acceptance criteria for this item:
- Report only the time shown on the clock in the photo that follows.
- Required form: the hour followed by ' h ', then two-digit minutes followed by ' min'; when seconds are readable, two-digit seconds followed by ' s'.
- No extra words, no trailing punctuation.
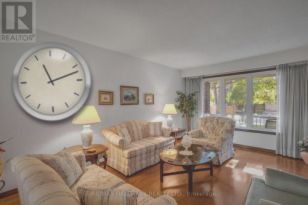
11 h 12 min
